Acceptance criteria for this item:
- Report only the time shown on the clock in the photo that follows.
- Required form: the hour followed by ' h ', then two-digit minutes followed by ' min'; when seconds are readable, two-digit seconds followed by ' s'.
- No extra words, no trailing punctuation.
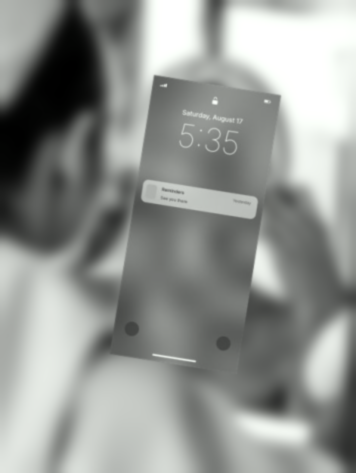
5 h 35 min
